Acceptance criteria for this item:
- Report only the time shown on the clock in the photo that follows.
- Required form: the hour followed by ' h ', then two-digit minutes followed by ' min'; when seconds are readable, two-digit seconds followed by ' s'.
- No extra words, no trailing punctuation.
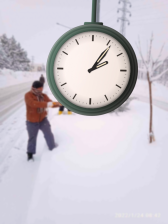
2 h 06 min
